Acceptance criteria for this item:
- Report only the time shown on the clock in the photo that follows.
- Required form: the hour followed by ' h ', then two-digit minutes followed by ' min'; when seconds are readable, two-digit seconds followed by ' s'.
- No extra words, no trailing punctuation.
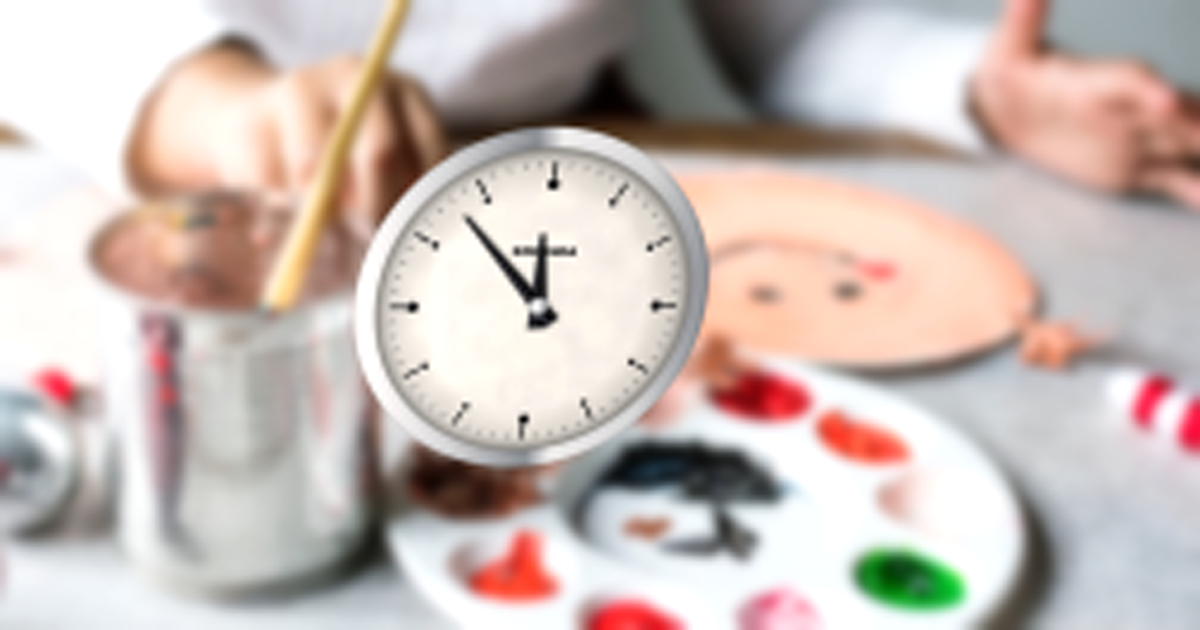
11 h 53 min
